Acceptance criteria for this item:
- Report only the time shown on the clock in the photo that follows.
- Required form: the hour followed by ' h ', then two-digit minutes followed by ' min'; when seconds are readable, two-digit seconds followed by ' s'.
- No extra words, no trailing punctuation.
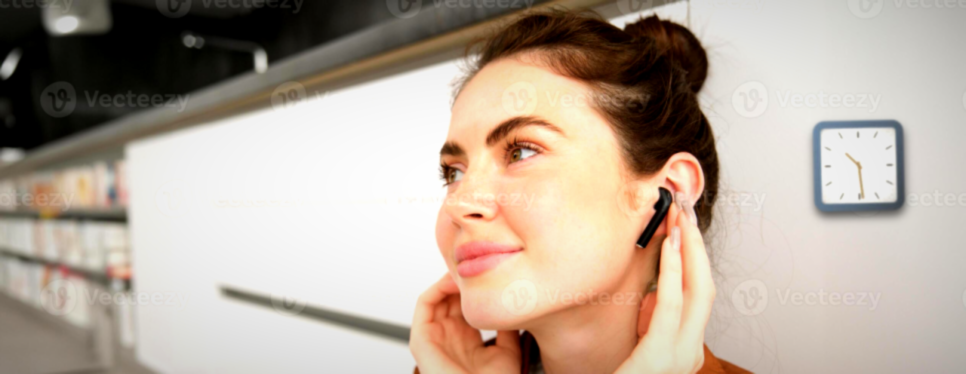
10 h 29 min
